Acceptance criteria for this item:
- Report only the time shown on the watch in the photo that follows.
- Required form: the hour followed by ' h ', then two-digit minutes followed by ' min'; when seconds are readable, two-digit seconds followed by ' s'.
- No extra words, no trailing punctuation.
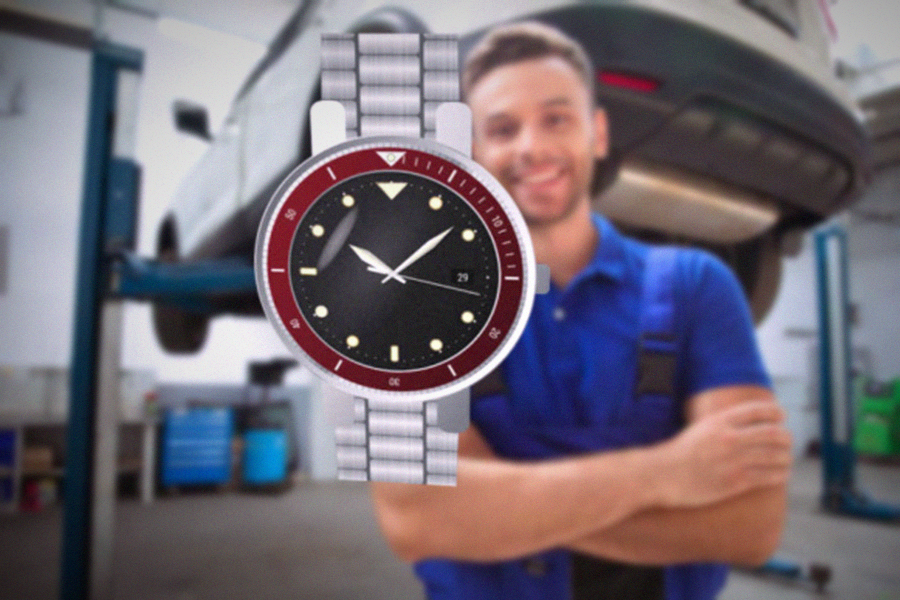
10 h 08 min 17 s
